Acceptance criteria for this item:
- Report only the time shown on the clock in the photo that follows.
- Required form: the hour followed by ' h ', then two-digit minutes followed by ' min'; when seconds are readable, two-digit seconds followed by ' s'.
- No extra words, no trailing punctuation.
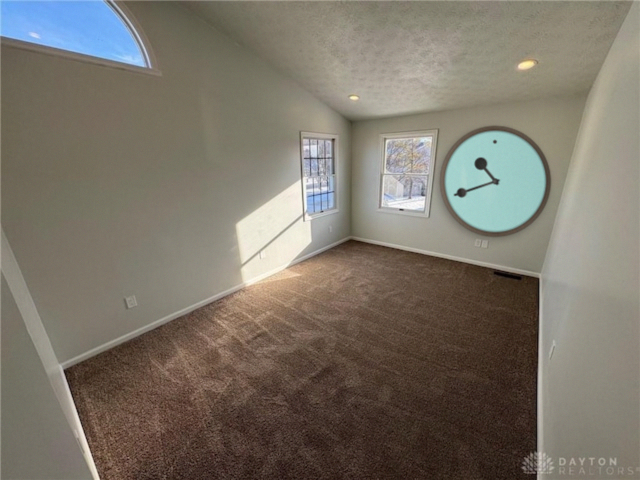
10 h 42 min
